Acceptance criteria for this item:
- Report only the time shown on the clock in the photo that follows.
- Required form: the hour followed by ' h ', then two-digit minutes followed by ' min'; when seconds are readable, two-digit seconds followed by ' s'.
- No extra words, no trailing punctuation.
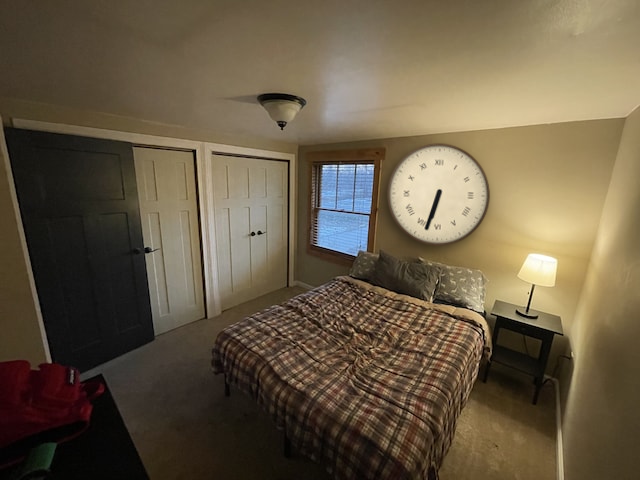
6 h 33 min
